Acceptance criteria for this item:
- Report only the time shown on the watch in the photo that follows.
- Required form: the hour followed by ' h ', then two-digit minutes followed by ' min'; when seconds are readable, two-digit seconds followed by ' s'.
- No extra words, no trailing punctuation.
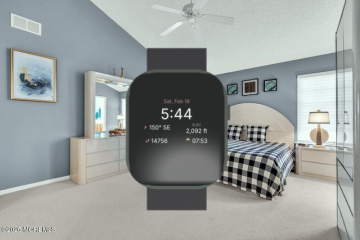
5 h 44 min
